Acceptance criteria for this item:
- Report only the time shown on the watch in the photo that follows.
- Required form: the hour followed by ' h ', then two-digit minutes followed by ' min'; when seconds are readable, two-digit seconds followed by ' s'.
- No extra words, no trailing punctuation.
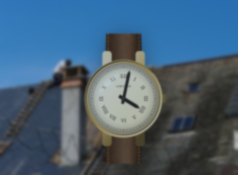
4 h 02 min
